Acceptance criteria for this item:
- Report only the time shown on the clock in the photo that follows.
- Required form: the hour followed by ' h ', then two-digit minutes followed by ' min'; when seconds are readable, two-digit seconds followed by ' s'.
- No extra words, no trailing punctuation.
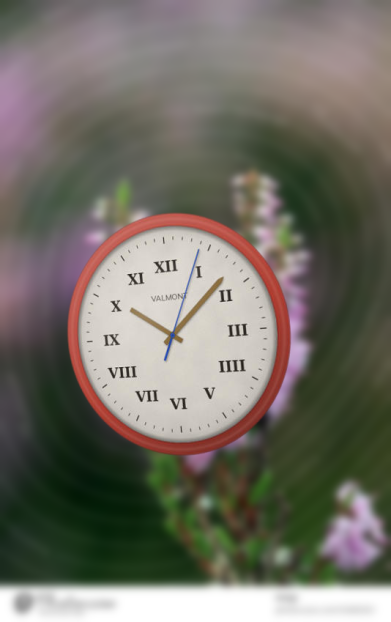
10 h 08 min 04 s
